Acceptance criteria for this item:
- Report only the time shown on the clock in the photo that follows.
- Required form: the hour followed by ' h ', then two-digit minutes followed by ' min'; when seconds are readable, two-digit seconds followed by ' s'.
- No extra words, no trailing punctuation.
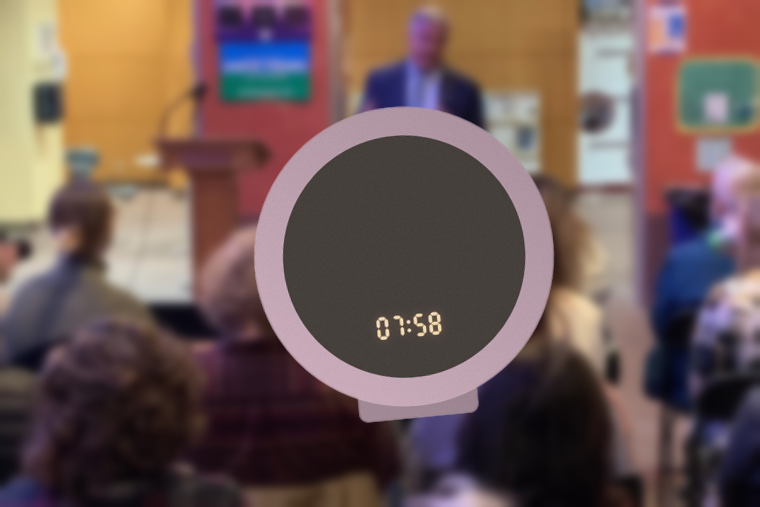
7 h 58 min
